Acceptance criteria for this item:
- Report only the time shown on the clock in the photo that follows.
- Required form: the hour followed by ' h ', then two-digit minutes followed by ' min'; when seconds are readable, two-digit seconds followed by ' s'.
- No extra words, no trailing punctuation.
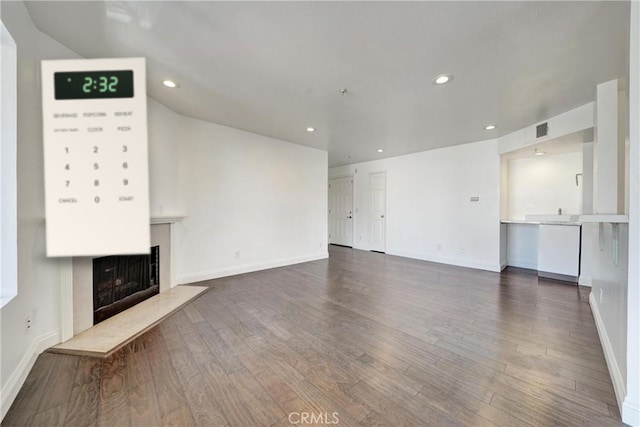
2 h 32 min
